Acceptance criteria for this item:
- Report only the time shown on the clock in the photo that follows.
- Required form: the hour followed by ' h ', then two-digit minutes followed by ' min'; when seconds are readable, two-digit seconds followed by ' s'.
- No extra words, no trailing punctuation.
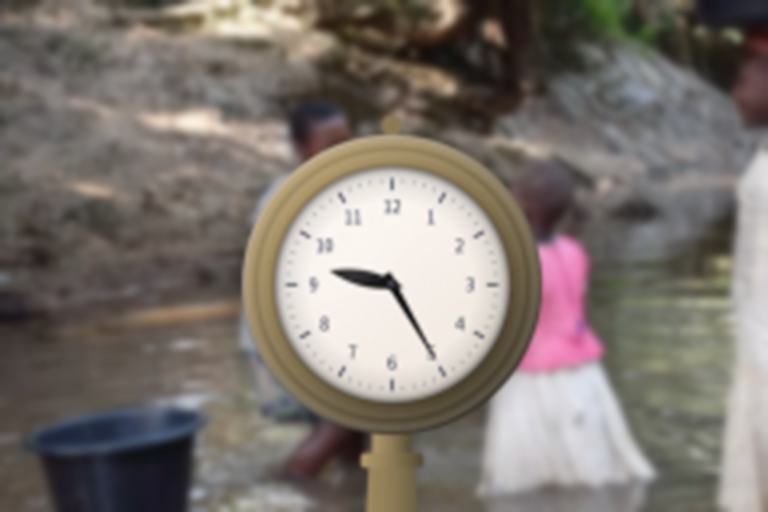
9 h 25 min
